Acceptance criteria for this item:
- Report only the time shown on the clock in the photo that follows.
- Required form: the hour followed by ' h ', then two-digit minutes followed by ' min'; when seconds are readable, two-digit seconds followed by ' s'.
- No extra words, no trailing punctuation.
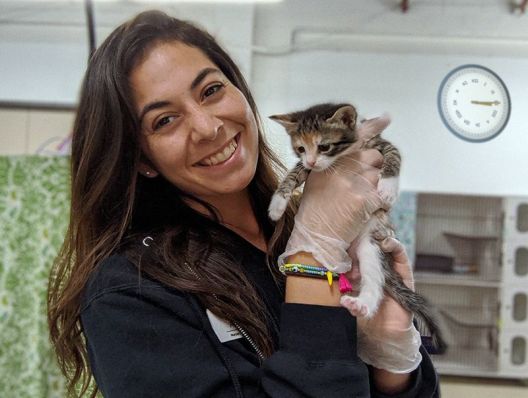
3 h 15 min
